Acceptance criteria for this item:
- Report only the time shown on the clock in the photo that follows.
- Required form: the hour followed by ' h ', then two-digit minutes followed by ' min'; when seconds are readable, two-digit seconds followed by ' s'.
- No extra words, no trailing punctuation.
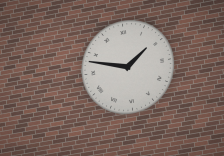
1 h 48 min
